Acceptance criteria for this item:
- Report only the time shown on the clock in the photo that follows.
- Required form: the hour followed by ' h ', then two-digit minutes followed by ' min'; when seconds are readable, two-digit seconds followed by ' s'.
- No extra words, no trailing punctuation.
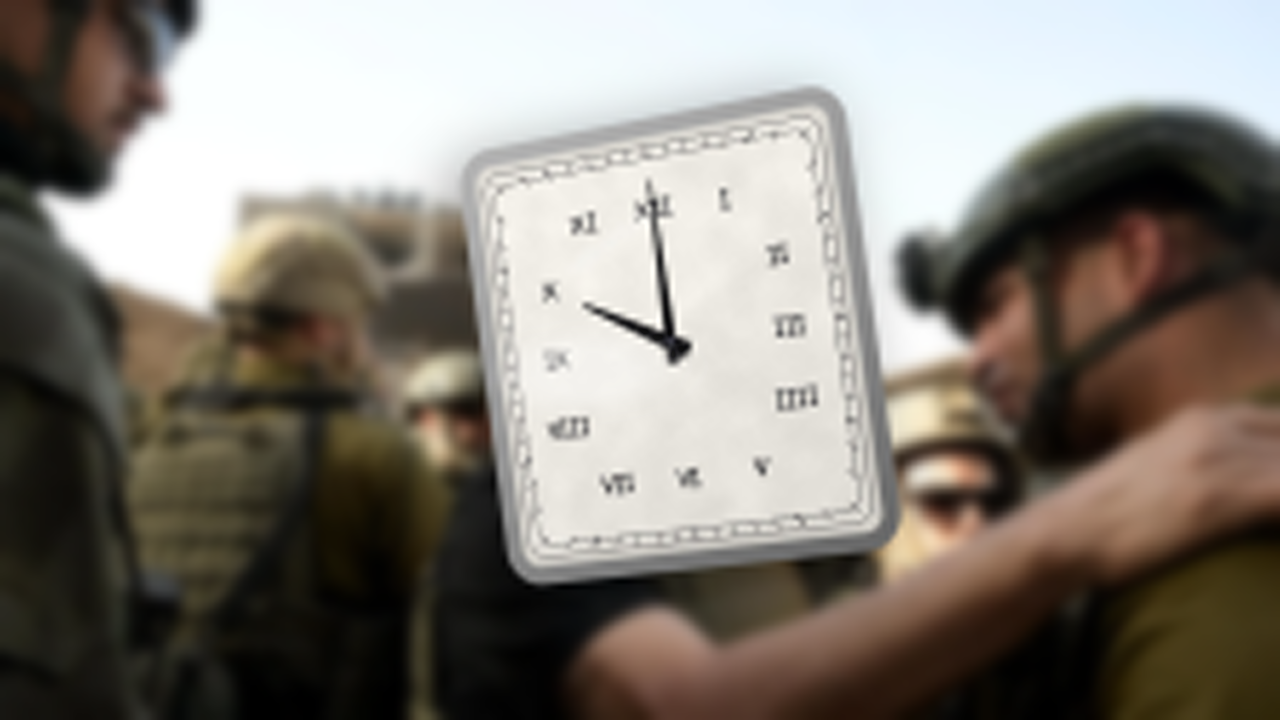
10 h 00 min
